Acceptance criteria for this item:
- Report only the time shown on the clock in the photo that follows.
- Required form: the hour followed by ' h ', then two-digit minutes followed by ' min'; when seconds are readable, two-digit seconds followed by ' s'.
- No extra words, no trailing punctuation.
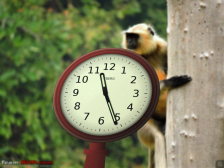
11 h 26 min
